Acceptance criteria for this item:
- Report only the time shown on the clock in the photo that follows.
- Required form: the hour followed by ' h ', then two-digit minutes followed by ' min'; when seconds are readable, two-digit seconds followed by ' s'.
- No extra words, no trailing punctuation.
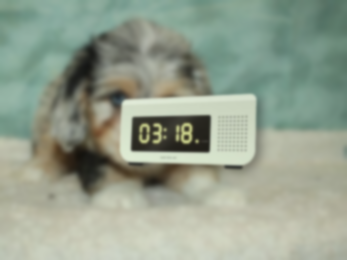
3 h 18 min
